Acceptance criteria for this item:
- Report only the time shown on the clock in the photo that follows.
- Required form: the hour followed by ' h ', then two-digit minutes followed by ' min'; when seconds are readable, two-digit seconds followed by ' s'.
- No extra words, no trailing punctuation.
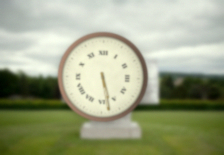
5 h 28 min
